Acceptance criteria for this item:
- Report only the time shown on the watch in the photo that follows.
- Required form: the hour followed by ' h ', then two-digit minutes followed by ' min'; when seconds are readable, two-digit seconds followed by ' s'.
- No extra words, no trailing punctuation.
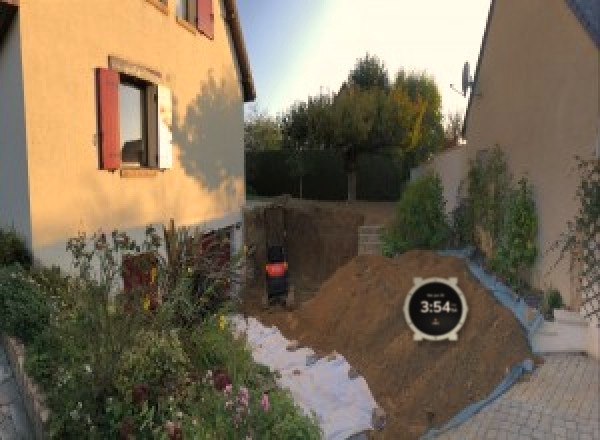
3 h 54 min
